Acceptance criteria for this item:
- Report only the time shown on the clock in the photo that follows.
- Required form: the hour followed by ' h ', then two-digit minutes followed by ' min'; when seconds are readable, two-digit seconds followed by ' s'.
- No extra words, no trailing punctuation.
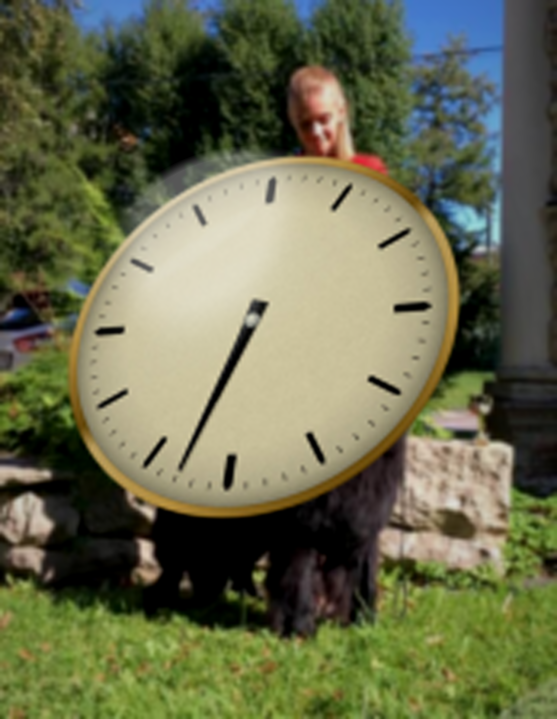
6 h 33 min
